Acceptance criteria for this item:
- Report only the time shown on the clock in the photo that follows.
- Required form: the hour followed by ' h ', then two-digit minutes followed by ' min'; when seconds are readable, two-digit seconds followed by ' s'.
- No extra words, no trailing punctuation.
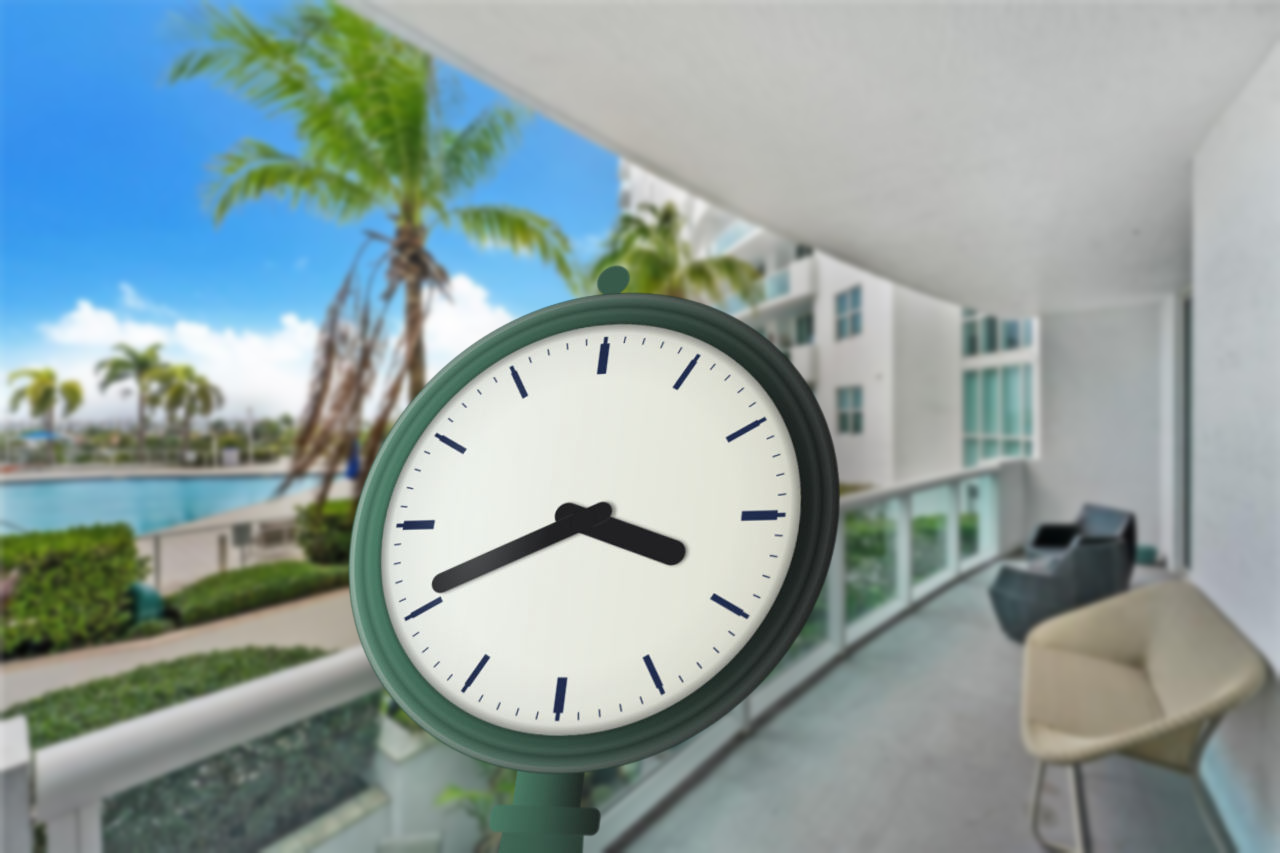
3 h 41 min
